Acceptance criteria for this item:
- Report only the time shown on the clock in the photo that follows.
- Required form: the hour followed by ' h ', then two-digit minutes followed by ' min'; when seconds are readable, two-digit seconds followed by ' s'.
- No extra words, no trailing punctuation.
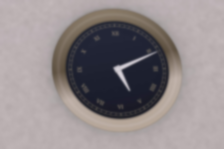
5 h 11 min
